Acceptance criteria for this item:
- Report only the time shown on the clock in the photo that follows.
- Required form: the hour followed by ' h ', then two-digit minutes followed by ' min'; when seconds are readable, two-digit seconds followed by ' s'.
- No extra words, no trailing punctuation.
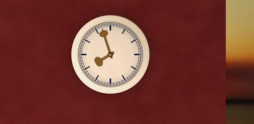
7 h 57 min
